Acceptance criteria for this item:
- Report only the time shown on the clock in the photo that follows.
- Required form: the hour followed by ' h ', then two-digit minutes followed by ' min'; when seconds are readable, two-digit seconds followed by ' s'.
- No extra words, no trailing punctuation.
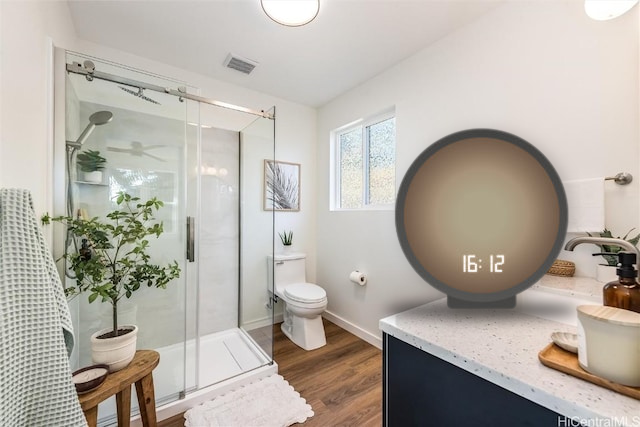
16 h 12 min
